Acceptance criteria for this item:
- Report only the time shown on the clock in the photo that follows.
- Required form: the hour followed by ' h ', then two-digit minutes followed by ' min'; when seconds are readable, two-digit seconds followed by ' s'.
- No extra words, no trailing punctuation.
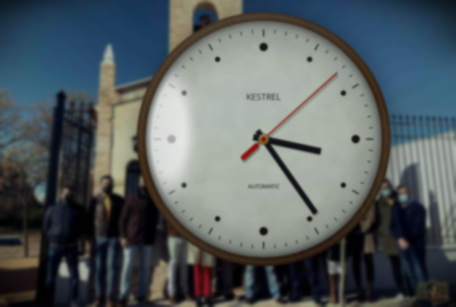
3 h 24 min 08 s
